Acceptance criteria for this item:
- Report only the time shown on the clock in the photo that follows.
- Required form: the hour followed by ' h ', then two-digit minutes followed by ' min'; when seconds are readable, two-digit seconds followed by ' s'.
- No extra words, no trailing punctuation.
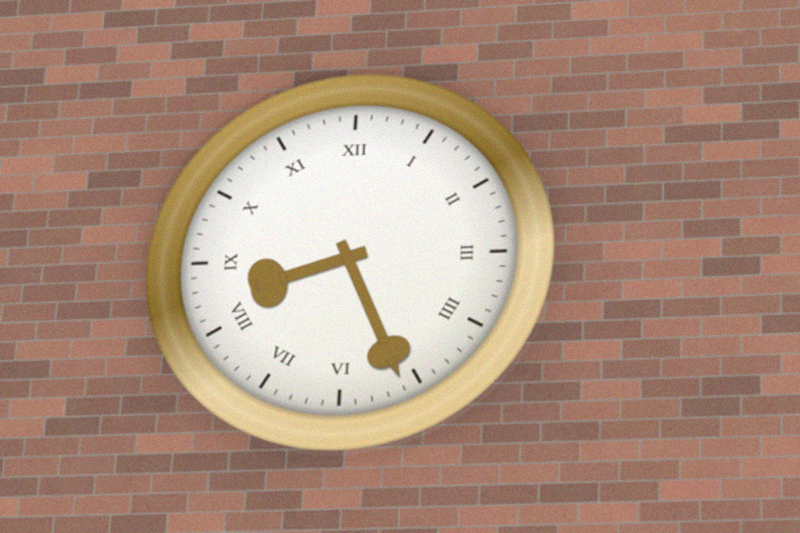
8 h 26 min
